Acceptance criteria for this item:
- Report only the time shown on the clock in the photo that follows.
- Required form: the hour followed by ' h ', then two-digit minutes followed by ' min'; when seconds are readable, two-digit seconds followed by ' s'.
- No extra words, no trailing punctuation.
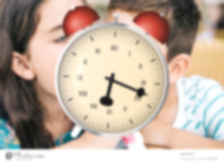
6 h 18 min
